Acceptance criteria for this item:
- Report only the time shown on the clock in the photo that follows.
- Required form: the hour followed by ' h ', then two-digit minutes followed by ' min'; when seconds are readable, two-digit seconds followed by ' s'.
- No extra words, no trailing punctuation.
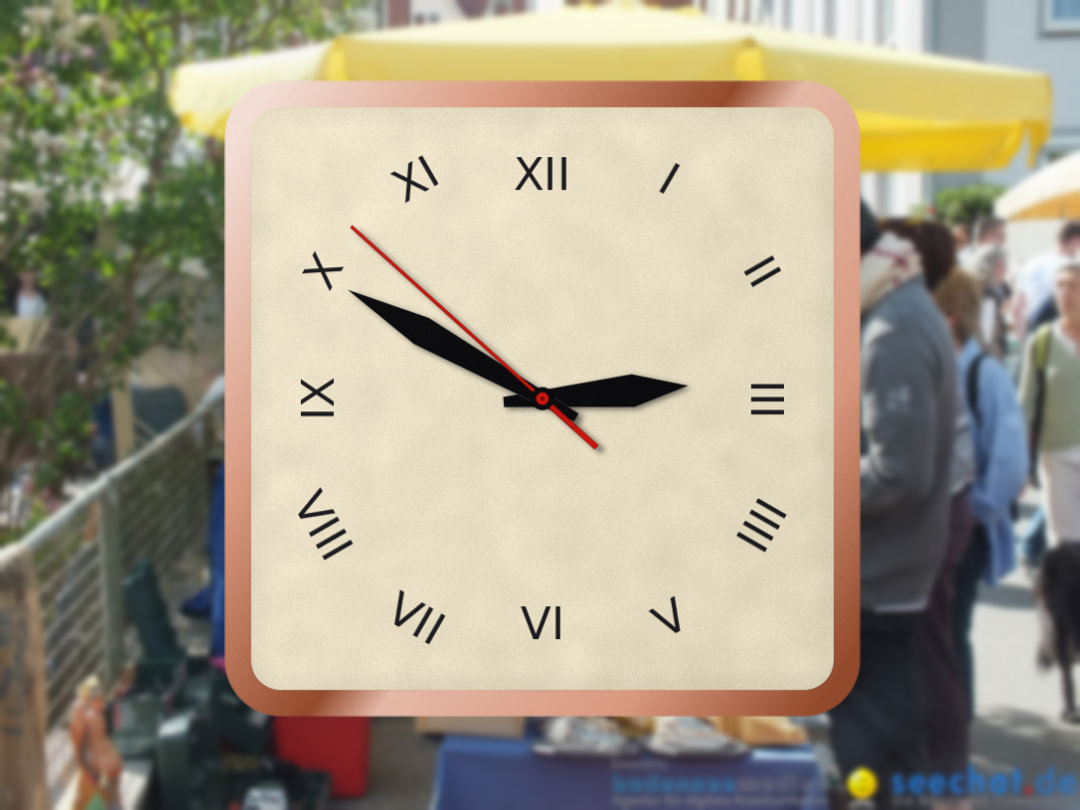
2 h 49 min 52 s
